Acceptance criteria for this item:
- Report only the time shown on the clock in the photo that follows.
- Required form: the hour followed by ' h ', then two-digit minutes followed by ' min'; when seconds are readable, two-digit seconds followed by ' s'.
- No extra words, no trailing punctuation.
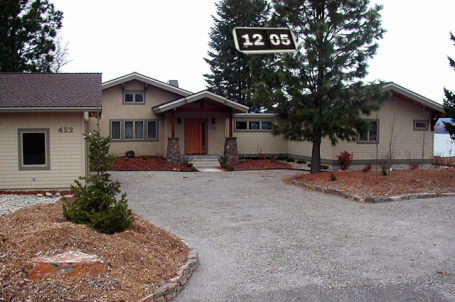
12 h 05 min
